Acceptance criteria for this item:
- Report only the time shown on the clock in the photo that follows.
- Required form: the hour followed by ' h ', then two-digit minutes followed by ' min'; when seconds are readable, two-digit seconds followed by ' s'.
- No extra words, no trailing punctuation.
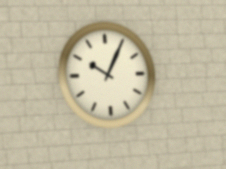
10 h 05 min
